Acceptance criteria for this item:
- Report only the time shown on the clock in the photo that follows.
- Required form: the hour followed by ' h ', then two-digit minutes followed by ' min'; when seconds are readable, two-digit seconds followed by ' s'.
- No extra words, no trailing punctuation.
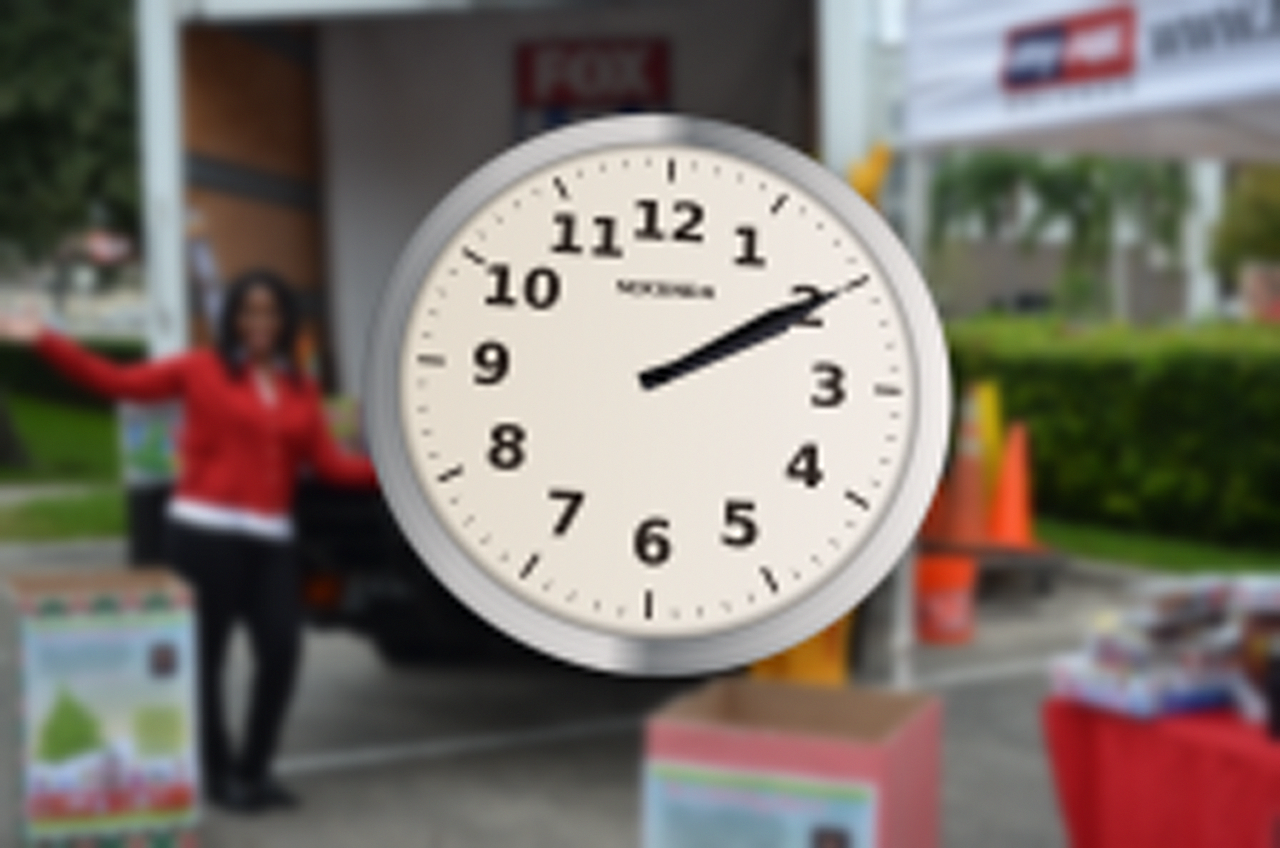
2 h 10 min
